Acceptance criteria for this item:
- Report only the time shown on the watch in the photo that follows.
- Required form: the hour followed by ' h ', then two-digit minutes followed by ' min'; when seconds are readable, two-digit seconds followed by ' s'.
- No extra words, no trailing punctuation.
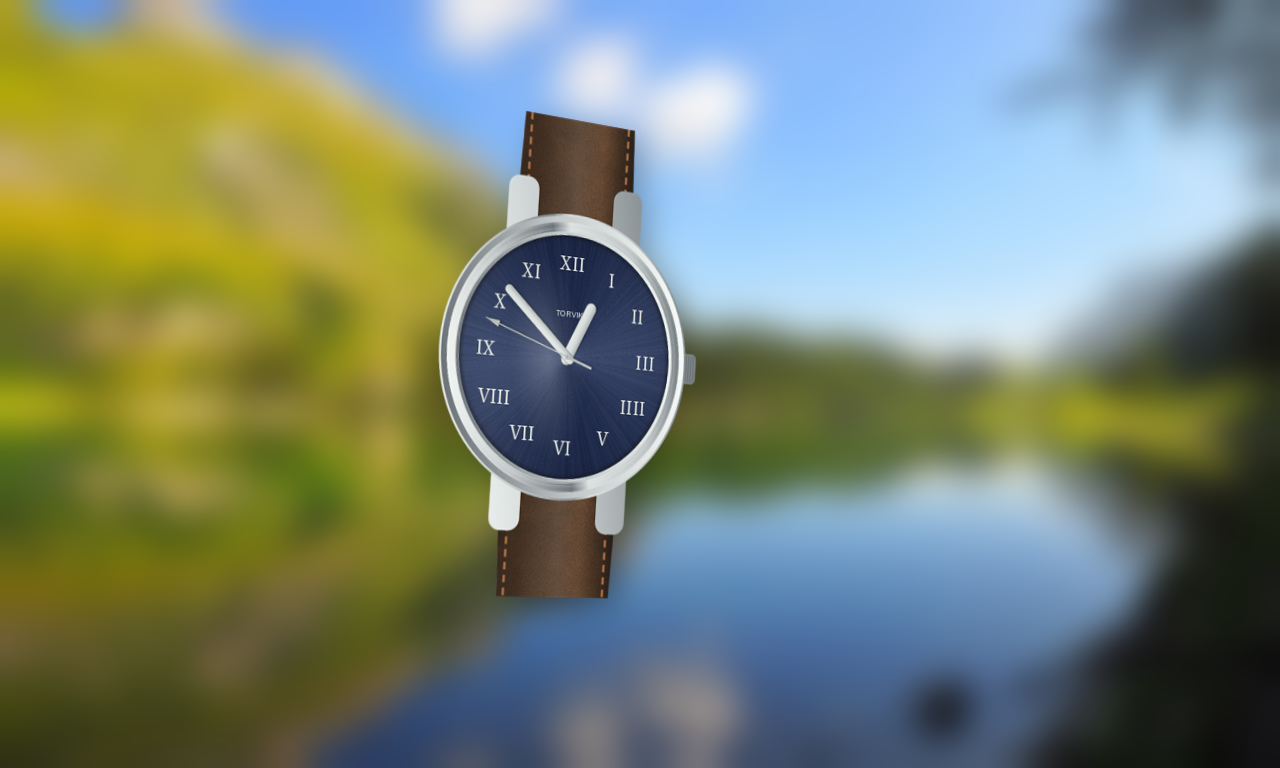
12 h 51 min 48 s
